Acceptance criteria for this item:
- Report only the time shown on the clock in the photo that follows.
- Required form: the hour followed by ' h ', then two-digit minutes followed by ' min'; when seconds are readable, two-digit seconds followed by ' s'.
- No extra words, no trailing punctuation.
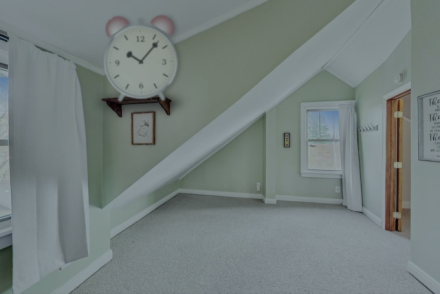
10 h 07 min
